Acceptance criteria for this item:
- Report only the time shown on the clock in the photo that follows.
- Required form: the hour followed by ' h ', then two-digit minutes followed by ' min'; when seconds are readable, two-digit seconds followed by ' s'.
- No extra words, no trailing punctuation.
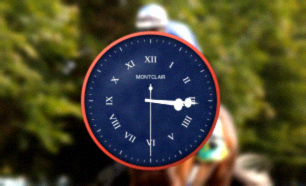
3 h 15 min 30 s
